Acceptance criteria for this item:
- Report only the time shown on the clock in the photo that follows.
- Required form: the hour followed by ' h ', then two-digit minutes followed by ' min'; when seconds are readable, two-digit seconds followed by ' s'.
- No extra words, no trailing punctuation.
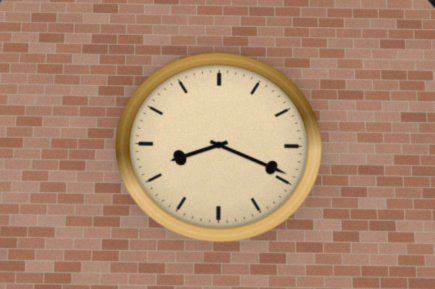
8 h 19 min
